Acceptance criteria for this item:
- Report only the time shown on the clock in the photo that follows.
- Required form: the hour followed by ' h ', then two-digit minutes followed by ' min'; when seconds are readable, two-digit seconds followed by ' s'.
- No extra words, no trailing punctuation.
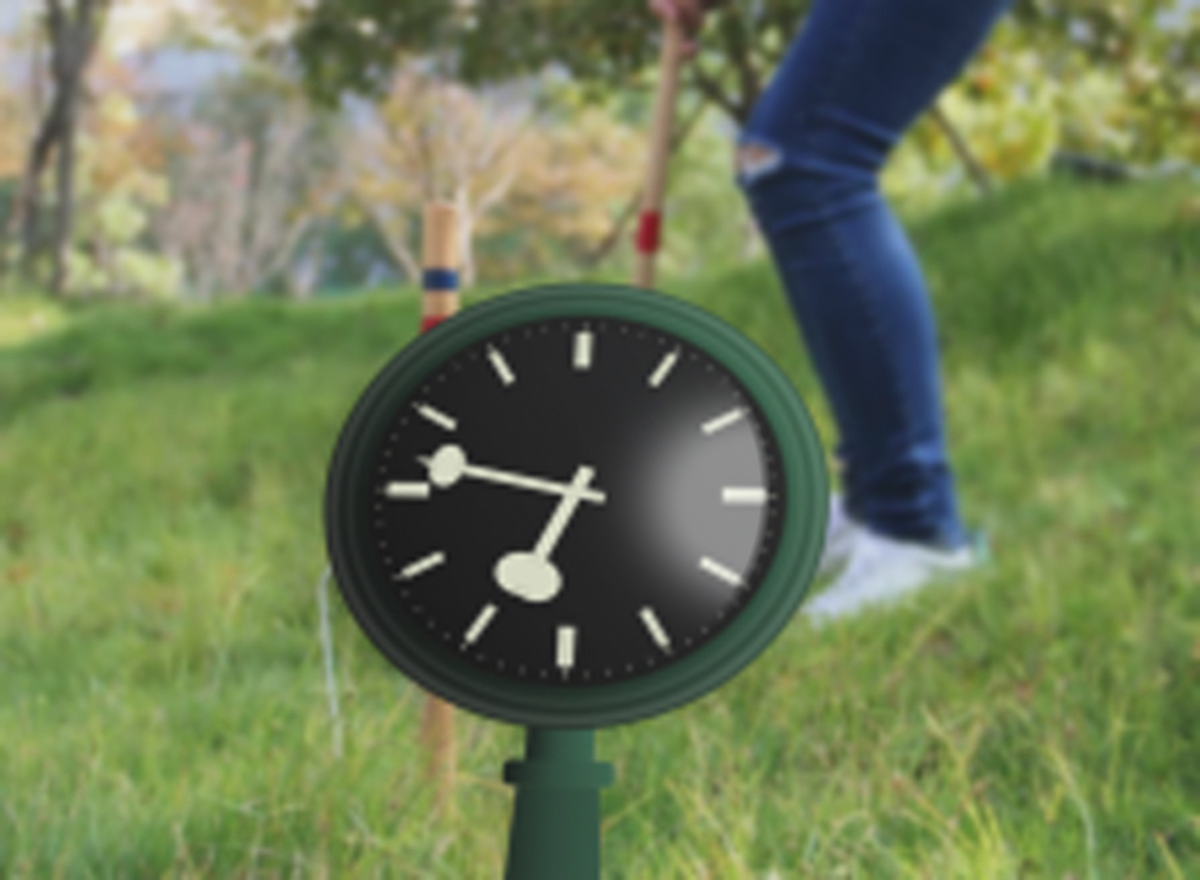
6 h 47 min
